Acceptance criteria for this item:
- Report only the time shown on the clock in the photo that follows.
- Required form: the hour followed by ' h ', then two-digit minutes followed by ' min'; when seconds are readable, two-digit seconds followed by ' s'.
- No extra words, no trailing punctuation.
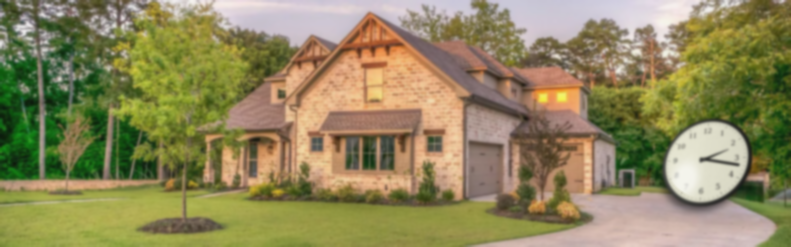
2 h 17 min
